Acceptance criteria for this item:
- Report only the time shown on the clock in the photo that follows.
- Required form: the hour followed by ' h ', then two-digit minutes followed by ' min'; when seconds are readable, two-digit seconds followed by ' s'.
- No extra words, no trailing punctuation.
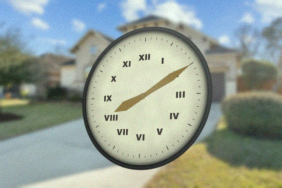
8 h 10 min
